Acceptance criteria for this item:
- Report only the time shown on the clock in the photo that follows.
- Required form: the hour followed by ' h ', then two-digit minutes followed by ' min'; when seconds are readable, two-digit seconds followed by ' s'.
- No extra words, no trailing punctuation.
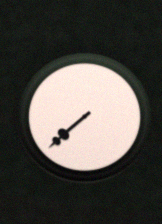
7 h 38 min
